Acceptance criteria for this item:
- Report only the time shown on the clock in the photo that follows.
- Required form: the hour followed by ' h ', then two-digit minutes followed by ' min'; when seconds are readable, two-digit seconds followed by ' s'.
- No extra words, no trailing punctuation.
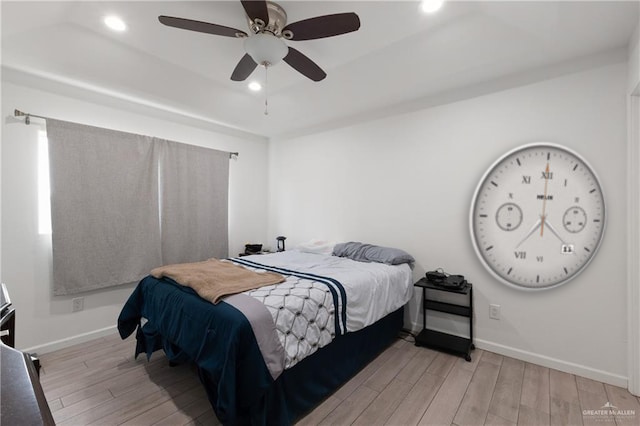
7 h 22 min
